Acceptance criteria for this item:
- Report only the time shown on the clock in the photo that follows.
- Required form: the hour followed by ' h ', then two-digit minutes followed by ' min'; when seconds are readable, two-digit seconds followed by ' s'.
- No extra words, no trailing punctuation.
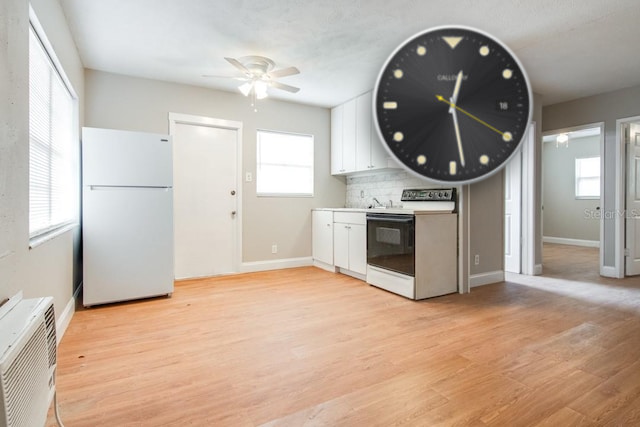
12 h 28 min 20 s
